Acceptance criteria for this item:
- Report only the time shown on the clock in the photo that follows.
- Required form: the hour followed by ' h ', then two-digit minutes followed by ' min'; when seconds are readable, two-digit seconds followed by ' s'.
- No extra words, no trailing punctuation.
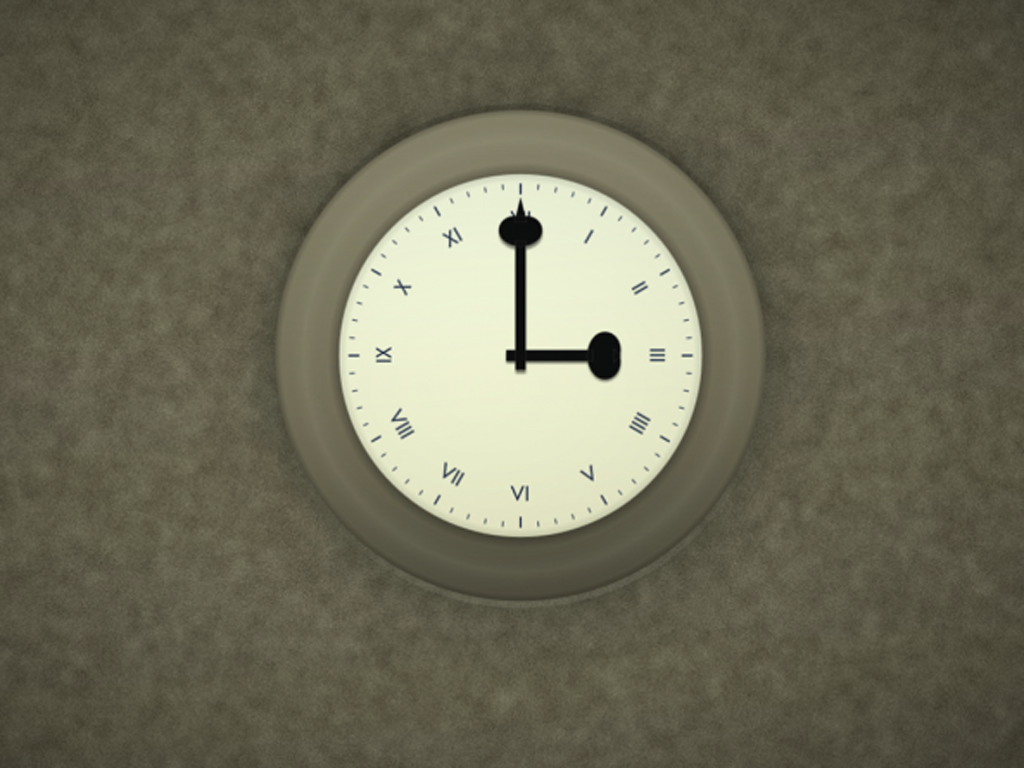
3 h 00 min
